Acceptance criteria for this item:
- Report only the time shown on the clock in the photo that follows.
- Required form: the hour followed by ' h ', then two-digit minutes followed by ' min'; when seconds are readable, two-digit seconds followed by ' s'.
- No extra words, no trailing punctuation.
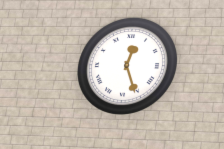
12 h 26 min
